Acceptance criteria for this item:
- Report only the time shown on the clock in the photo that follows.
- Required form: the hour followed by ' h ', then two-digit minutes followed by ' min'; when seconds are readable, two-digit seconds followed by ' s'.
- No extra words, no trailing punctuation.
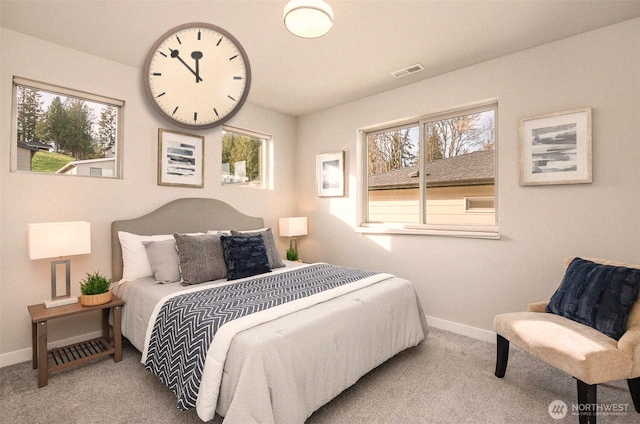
11 h 52 min
